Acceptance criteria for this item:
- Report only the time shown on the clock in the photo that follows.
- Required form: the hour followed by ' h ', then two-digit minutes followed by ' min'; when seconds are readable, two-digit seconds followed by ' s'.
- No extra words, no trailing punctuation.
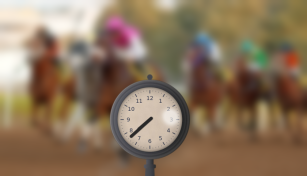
7 h 38 min
